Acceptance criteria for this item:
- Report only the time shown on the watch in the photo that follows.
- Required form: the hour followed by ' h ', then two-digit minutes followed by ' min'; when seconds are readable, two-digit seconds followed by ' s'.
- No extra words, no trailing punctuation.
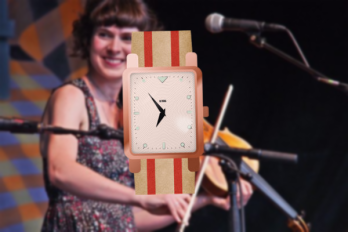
6 h 54 min
